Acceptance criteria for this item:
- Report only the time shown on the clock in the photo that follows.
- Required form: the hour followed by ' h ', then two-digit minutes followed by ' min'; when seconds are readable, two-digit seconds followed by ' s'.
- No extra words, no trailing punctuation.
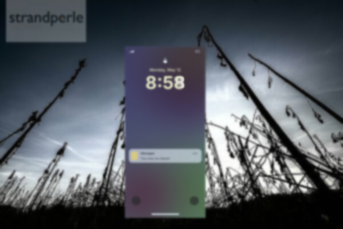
8 h 58 min
